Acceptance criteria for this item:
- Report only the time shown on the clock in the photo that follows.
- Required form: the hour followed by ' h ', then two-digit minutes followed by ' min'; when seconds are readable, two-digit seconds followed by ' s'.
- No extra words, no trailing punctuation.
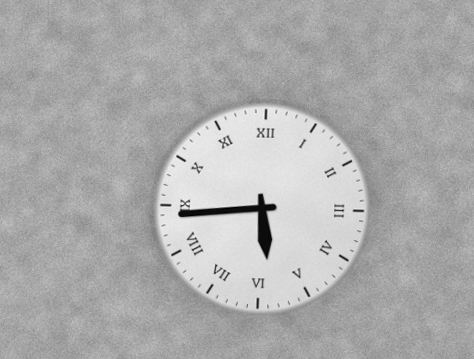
5 h 44 min
